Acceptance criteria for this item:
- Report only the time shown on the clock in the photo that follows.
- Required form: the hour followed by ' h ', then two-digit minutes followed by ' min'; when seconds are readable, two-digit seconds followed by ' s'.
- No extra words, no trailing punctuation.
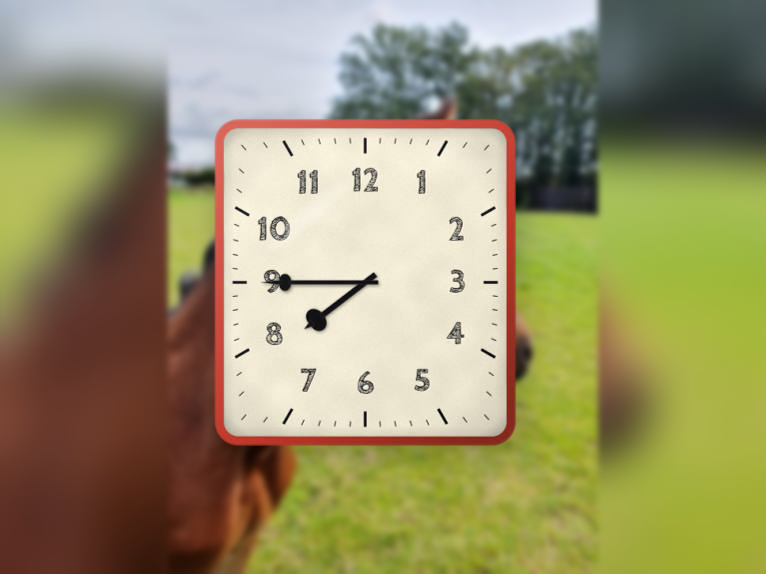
7 h 45 min
